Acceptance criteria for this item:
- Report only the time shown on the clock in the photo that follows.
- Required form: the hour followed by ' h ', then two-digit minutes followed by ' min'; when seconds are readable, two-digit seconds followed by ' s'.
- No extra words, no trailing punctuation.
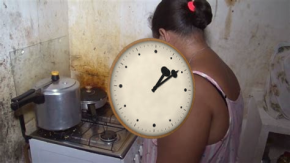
1 h 09 min
